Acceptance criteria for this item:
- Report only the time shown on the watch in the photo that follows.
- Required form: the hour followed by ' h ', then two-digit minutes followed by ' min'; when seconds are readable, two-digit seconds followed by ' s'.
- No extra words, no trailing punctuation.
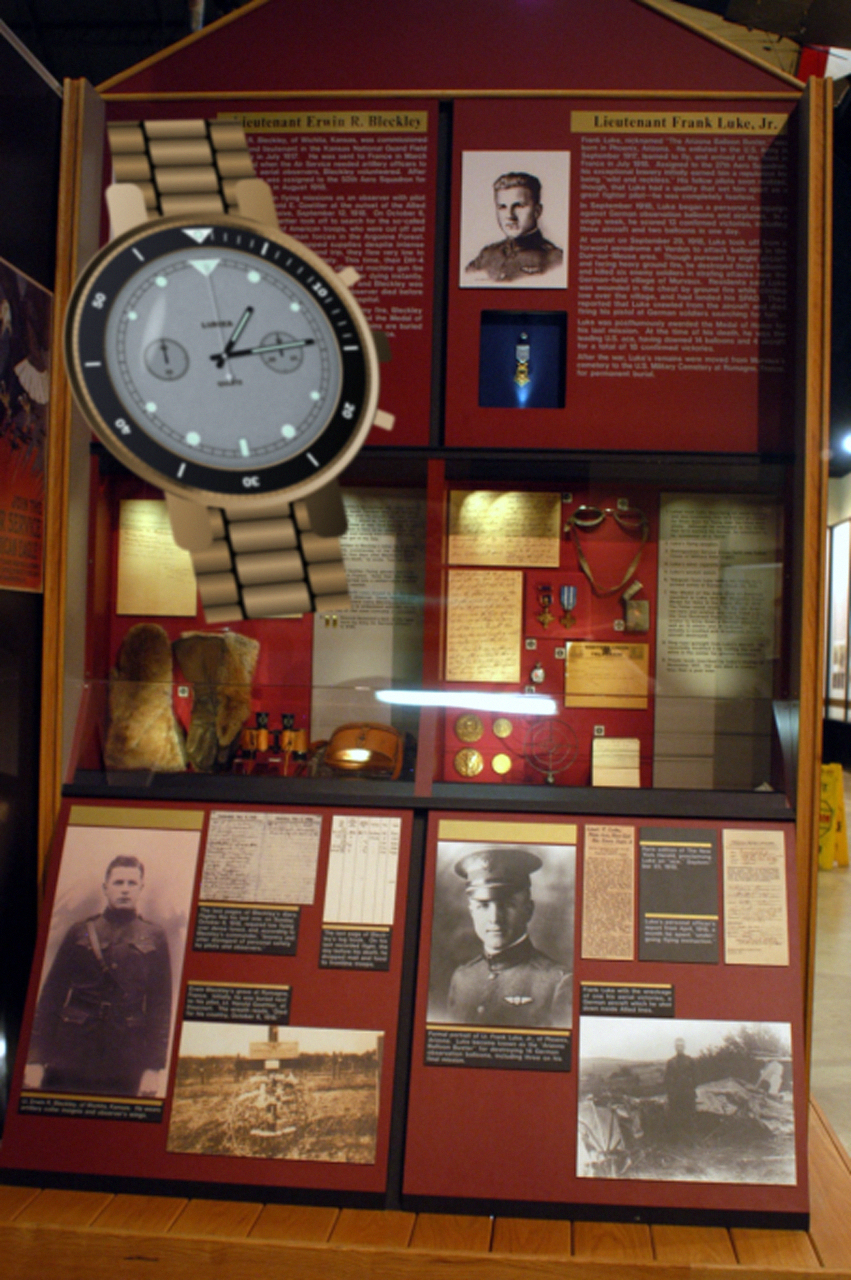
1 h 14 min
